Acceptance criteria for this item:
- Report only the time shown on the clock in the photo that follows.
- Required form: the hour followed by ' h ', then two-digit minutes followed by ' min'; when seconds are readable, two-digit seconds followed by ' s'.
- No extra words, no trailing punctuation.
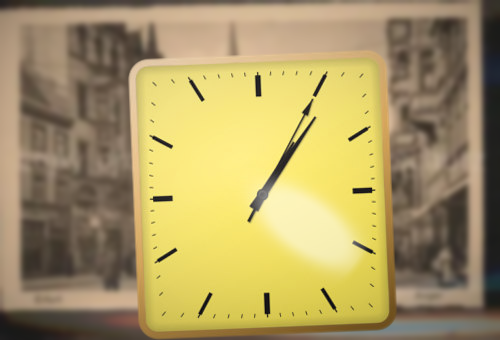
1 h 06 min 05 s
